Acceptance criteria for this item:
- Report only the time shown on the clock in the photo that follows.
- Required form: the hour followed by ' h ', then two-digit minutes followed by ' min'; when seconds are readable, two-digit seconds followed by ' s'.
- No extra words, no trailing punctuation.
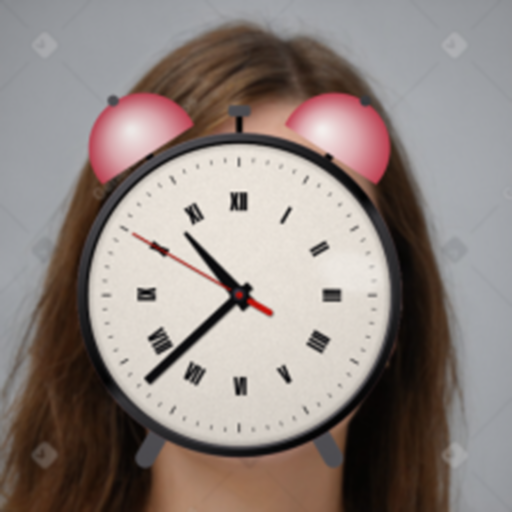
10 h 37 min 50 s
